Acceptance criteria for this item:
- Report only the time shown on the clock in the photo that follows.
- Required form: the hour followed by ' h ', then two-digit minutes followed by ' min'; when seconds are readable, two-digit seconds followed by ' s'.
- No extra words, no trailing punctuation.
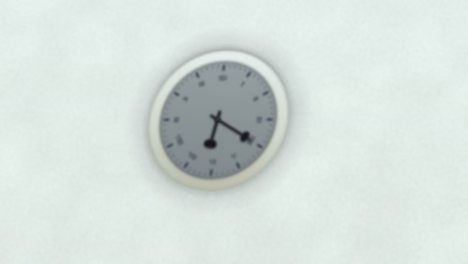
6 h 20 min
